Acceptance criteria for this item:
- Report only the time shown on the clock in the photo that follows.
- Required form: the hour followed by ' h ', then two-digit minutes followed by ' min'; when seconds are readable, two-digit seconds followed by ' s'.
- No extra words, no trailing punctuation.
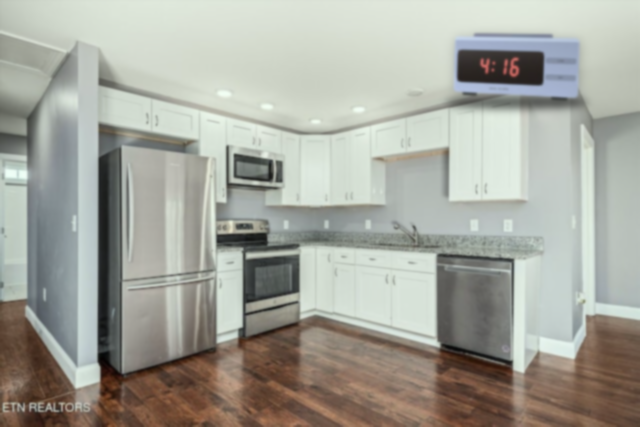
4 h 16 min
